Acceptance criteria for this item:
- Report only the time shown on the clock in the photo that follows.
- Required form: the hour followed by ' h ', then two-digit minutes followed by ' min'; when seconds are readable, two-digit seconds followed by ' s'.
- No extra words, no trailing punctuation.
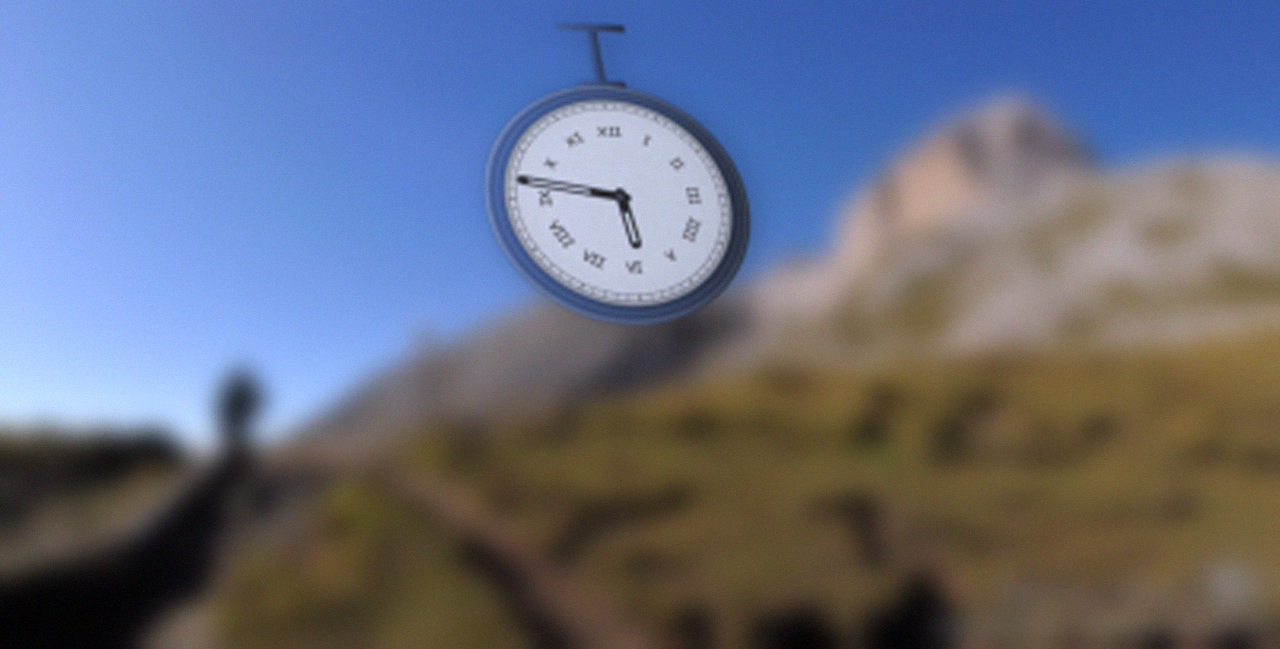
5 h 47 min
